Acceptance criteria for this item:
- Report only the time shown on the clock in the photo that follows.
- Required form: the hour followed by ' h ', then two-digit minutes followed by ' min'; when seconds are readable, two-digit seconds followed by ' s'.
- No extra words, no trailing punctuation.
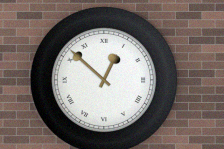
12 h 52 min
